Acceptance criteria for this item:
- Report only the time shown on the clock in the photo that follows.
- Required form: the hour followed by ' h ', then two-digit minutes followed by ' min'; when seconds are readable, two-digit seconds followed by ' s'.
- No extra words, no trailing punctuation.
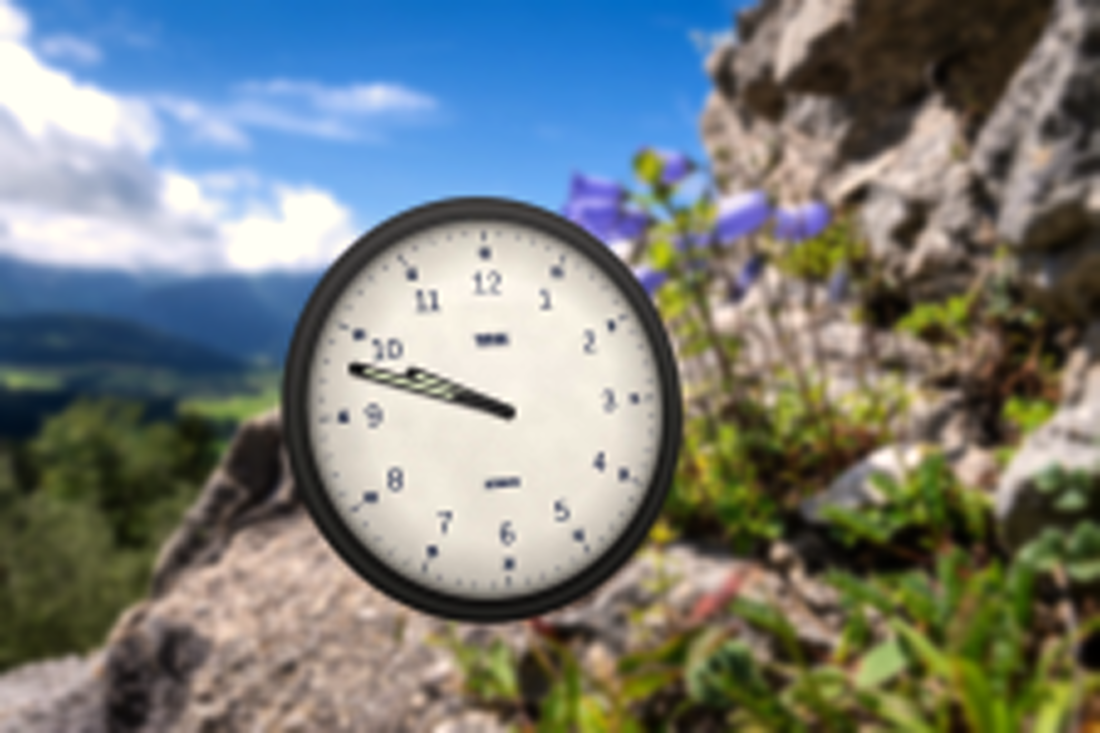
9 h 48 min
